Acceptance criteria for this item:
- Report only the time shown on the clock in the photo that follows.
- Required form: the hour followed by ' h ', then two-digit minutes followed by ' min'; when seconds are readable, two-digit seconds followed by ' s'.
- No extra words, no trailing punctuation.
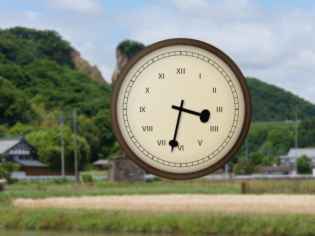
3 h 32 min
